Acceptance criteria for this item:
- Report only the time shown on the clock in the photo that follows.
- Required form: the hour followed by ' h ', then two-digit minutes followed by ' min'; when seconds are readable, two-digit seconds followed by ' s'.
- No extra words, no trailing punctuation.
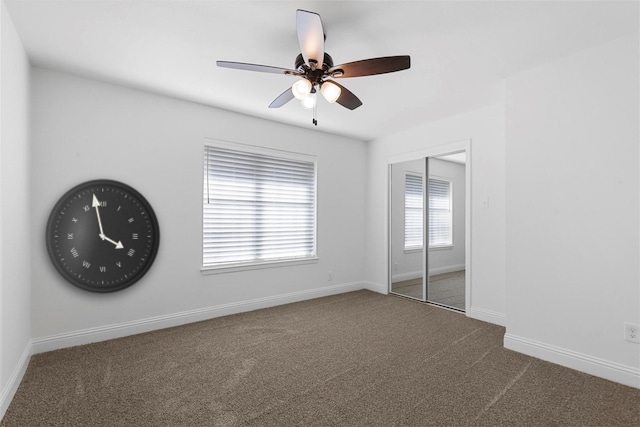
3 h 58 min
